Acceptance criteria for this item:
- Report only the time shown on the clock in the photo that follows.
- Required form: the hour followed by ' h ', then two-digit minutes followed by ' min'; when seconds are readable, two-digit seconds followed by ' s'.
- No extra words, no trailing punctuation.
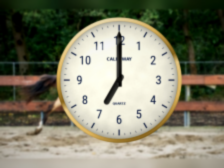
7 h 00 min
